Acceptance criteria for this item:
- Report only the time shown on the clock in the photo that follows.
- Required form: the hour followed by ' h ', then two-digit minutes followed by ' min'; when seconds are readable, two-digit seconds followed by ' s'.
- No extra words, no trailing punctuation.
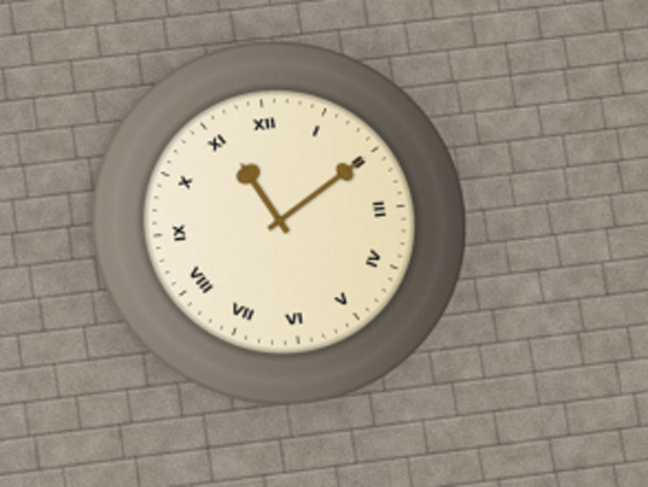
11 h 10 min
